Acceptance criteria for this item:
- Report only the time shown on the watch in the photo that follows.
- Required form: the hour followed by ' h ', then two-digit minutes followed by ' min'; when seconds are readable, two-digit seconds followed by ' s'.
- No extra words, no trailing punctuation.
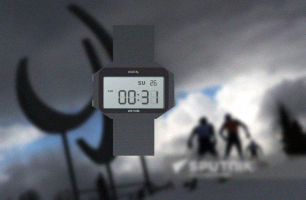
0 h 31 min
